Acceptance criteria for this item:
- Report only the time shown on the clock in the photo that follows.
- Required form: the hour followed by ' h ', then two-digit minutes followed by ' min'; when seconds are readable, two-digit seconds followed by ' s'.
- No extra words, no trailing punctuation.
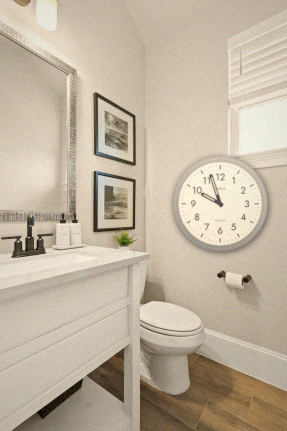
9 h 57 min
